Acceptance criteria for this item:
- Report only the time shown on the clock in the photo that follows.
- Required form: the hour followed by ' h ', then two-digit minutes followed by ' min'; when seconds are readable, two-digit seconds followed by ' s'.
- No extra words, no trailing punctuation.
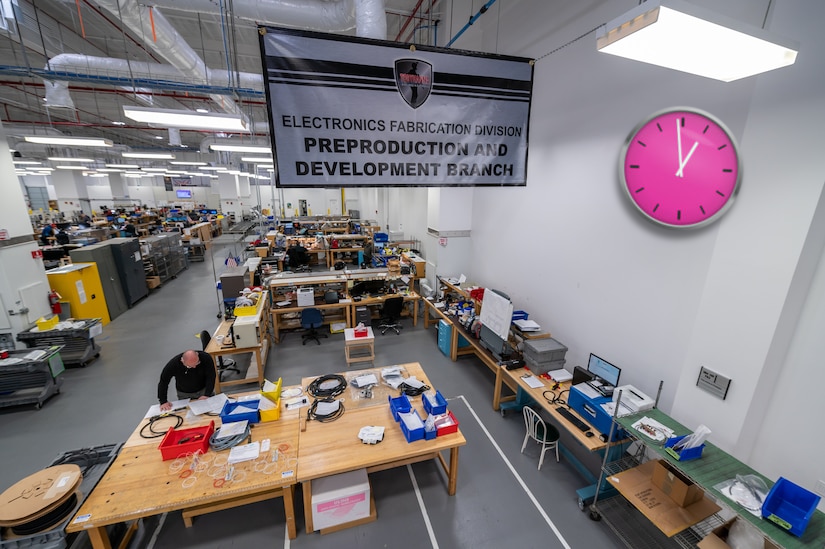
12 h 59 min
